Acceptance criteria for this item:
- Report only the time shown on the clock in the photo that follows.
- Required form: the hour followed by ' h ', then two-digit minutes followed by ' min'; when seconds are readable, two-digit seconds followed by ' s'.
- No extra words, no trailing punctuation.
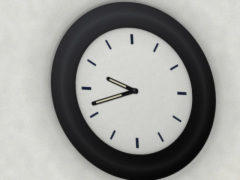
9 h 42 min
